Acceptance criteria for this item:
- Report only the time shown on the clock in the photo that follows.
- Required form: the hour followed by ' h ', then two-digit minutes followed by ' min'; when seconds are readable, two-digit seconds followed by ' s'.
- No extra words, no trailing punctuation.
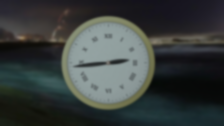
2 h 44 min
